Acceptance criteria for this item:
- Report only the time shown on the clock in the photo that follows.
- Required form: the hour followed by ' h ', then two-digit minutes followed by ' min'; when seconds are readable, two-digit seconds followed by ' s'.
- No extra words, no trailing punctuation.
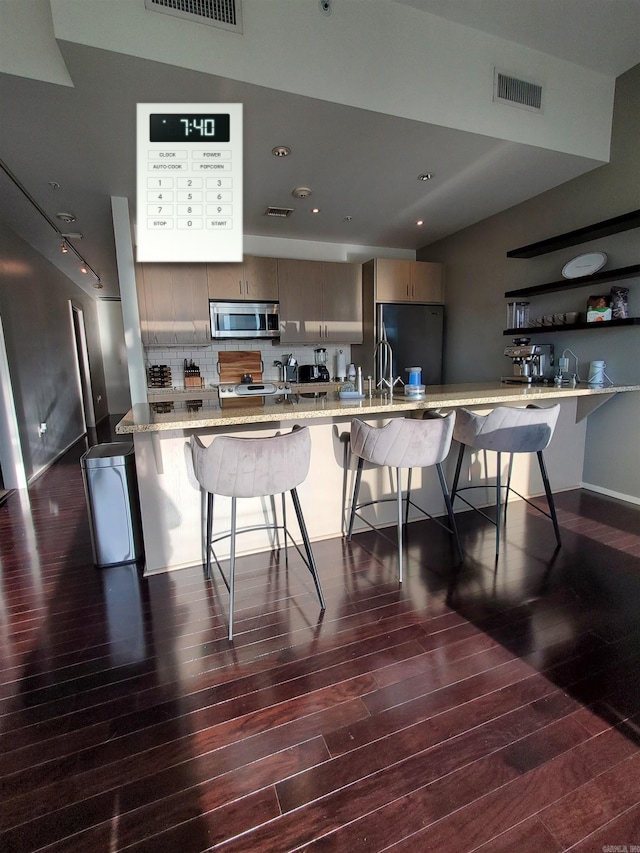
7 h 40 min
